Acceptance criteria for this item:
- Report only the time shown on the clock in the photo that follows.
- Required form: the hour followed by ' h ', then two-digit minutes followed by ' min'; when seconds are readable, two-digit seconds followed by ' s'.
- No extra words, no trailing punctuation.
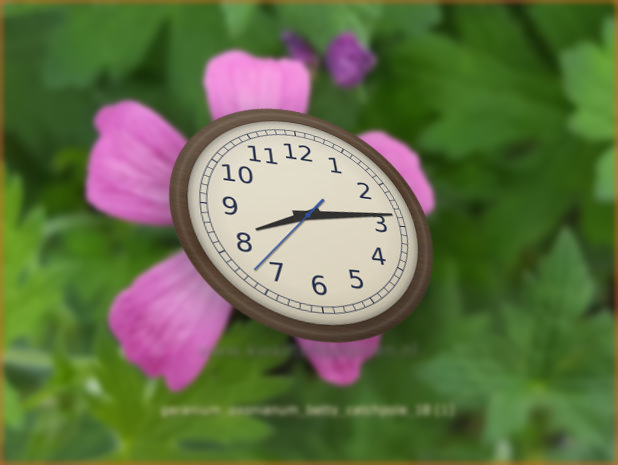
8 h 13 min 37 s
